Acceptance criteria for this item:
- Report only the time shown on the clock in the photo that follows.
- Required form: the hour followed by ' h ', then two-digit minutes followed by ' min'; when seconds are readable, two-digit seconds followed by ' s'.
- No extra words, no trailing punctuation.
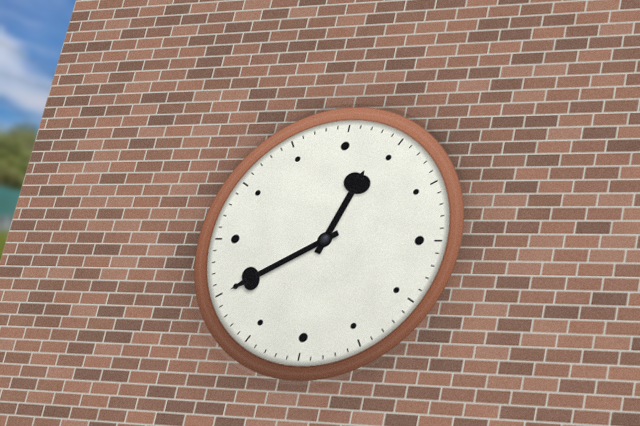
12 h 40 min
